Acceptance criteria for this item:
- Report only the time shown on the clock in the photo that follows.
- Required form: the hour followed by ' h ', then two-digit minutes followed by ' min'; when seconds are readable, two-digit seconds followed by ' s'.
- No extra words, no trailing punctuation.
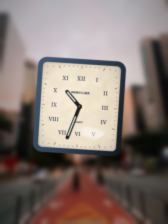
10 h 33 min
